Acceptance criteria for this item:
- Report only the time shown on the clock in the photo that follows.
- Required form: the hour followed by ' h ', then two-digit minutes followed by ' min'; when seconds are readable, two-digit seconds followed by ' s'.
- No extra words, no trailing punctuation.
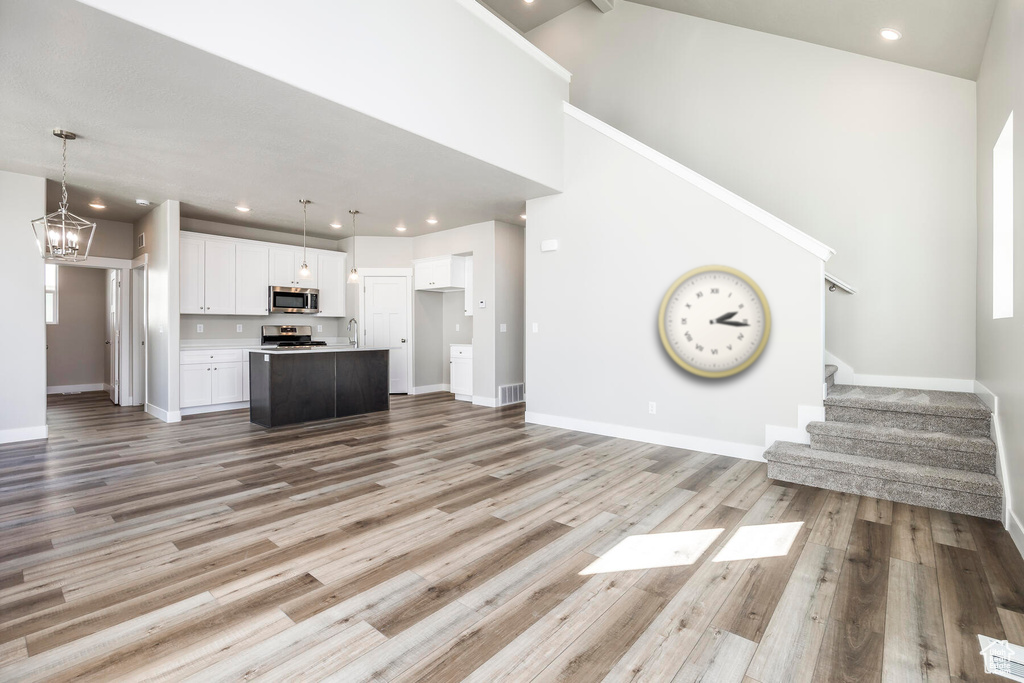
2 h 16 min
